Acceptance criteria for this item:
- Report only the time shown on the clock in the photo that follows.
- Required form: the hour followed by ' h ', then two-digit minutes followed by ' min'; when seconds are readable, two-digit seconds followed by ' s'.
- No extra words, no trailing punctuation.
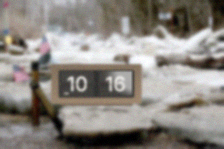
10 h 16 min
